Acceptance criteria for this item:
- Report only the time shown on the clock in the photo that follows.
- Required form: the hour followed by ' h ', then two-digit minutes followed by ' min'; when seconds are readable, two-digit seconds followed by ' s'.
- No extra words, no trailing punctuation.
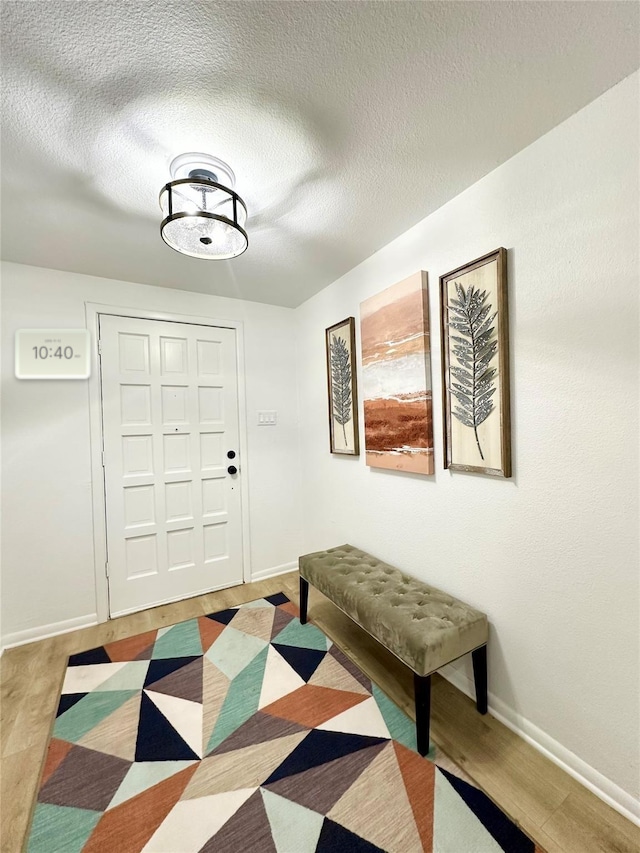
10 h 40 min
